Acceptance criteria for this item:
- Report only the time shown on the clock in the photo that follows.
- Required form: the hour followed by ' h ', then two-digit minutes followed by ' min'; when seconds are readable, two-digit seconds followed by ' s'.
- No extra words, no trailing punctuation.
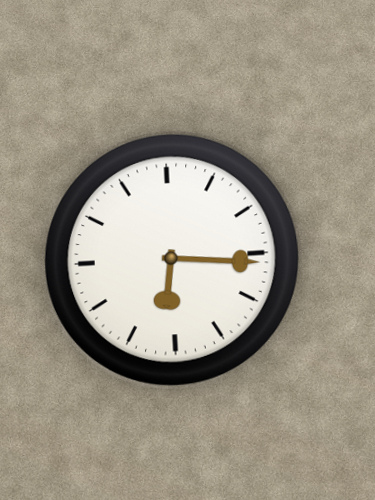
6 h 16 min
